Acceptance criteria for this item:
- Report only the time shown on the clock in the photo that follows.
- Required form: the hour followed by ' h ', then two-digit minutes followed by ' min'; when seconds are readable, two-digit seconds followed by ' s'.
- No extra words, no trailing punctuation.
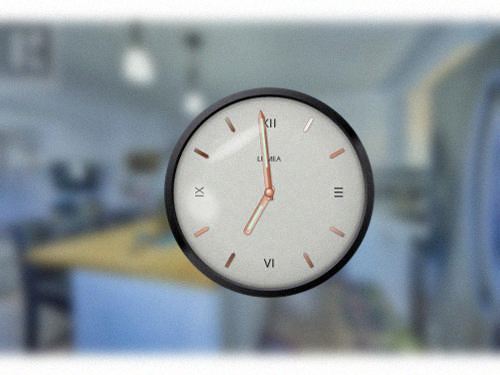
6 h 59 min
